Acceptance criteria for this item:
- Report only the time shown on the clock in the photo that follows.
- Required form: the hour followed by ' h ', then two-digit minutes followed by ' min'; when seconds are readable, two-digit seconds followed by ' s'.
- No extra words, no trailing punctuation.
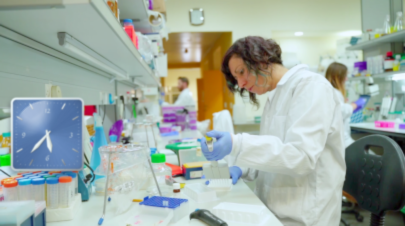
5 h 37 min
